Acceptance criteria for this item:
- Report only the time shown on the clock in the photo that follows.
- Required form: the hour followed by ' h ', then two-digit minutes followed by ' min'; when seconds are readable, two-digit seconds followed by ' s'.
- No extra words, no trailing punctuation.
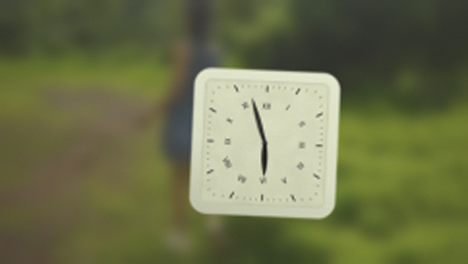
5 h 57 min
